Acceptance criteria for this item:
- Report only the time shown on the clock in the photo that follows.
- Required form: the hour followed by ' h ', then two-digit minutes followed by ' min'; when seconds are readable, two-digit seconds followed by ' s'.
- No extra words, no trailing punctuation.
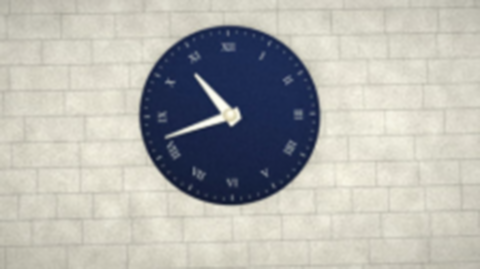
10 h 42 min
